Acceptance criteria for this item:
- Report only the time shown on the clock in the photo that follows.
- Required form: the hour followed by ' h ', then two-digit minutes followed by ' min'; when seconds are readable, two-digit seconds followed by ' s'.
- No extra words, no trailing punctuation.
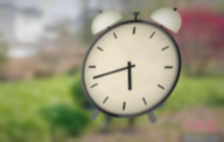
5 h 42 min
